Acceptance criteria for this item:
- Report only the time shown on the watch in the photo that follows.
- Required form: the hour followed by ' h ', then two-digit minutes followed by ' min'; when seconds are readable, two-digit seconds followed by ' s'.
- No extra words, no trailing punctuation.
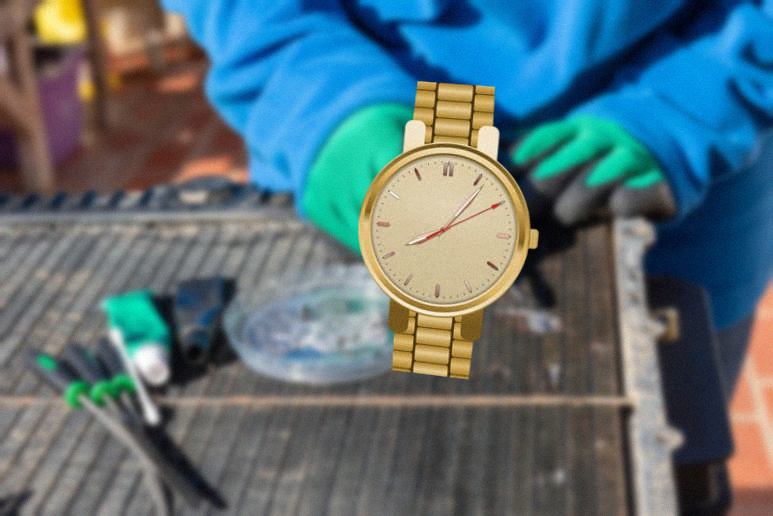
8 h 06 min 10 s
